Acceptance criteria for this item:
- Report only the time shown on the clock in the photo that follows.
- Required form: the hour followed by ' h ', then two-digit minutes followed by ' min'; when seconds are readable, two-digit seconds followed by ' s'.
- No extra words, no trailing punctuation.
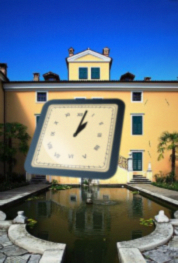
1 h 02 min
